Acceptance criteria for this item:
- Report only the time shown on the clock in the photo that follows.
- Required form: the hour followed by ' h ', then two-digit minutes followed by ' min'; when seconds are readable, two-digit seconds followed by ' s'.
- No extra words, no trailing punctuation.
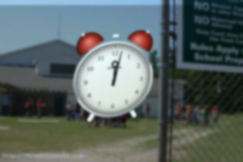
12 h 02 min
